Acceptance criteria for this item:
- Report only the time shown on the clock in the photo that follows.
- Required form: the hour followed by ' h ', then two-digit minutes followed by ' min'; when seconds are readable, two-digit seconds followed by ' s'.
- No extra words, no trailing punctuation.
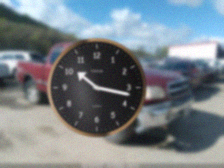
10 h 17 min
